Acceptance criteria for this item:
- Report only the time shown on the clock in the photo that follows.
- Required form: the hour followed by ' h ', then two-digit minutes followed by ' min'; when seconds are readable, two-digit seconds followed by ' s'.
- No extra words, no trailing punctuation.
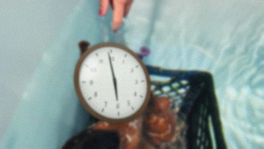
5 h 59 min
